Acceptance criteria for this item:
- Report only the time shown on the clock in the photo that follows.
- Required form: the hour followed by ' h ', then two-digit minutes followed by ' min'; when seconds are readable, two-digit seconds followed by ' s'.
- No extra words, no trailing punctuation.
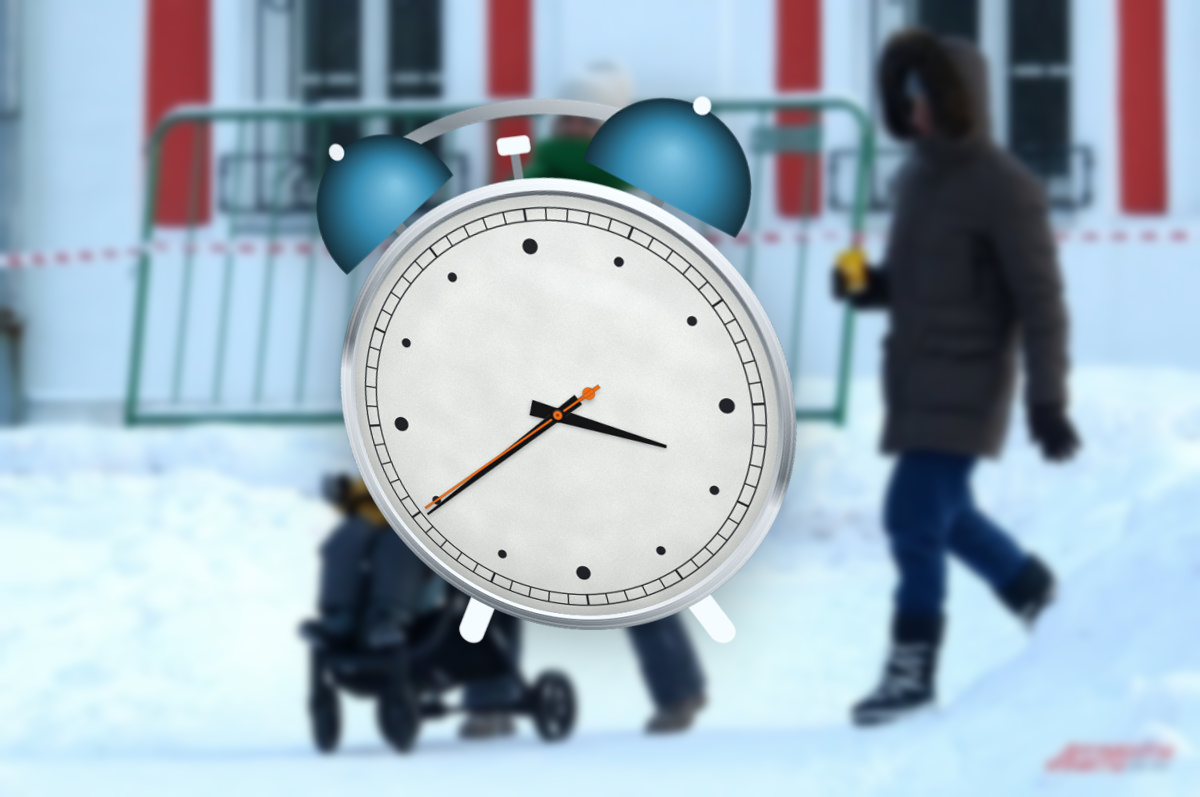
3 h 39 min 40 s
